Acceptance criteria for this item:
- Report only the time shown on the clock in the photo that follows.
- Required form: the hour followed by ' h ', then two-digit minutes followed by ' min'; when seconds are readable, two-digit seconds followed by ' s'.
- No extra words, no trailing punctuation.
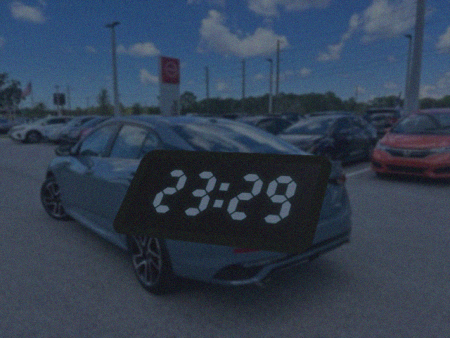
23 h 29 min
